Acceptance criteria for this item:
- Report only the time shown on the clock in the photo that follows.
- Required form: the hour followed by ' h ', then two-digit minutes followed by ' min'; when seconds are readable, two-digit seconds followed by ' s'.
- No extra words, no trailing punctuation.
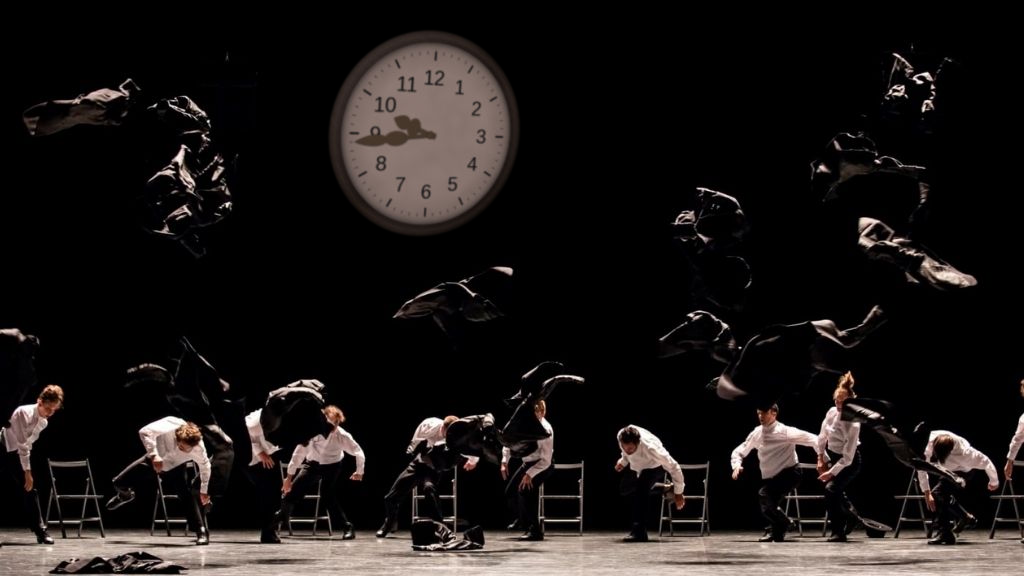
9 h 44 min
